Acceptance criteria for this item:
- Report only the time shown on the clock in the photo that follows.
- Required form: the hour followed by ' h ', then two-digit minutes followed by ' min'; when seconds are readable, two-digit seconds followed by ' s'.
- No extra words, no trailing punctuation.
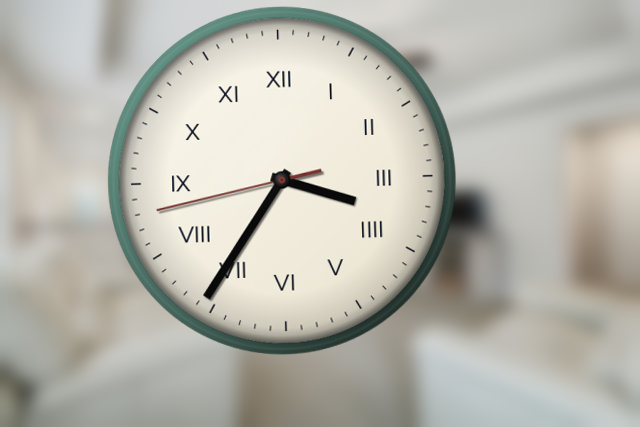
3 h 35 min 43 s
